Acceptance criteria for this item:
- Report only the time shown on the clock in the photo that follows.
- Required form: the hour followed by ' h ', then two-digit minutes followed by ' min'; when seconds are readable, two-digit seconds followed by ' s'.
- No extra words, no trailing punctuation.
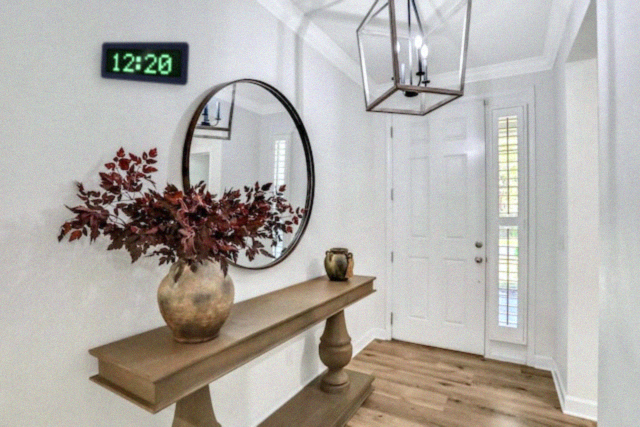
12 h 20 min
